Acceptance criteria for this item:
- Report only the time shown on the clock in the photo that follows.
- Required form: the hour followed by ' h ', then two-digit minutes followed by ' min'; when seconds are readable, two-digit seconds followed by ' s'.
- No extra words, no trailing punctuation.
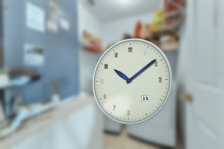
10 h 09 min
